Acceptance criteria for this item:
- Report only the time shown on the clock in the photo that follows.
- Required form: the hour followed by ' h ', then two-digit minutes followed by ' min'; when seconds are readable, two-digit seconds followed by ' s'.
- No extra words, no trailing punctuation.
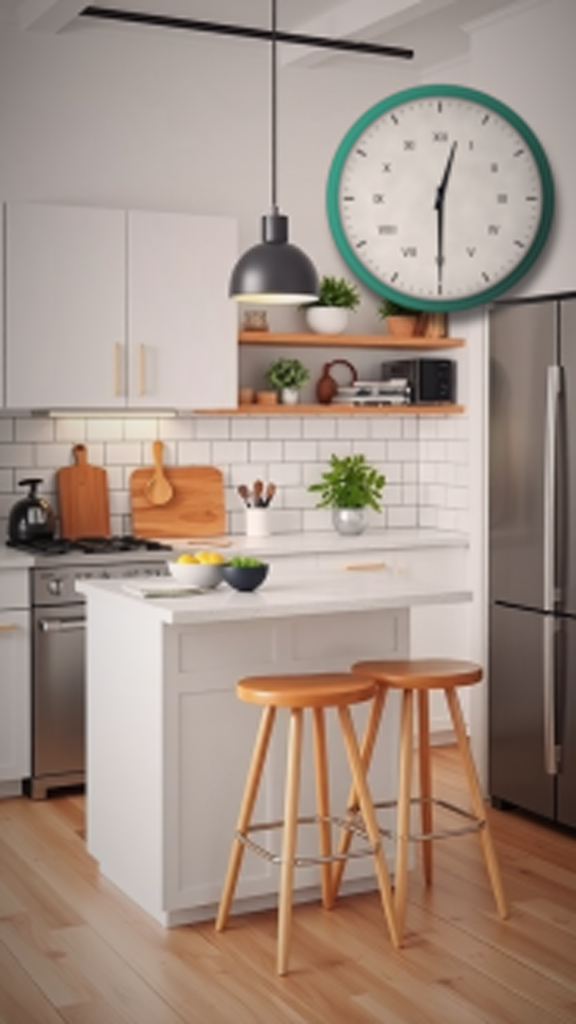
12 h 30 min
